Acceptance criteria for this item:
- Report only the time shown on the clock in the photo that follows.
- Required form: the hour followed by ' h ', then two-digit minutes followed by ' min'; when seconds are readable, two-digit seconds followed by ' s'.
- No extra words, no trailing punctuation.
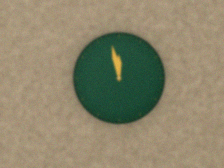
11 h 58 min
